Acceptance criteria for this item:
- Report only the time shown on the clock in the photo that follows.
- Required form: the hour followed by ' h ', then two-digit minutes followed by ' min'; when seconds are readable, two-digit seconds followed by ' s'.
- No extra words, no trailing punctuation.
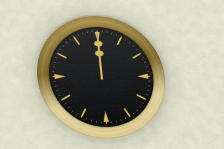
12 h 00 min
